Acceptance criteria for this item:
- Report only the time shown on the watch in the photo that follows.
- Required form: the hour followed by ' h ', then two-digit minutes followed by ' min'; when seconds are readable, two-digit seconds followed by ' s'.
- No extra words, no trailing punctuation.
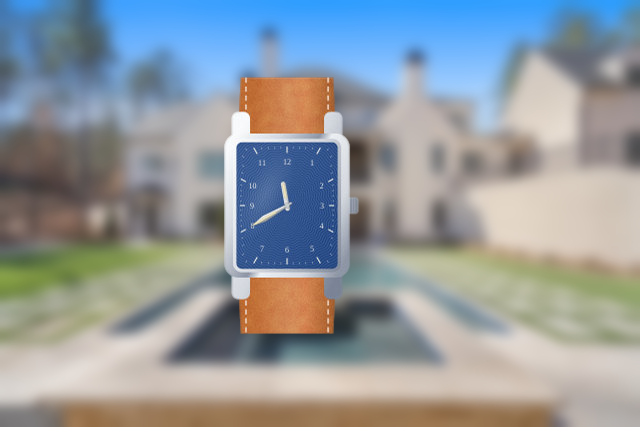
11 h 40 min
